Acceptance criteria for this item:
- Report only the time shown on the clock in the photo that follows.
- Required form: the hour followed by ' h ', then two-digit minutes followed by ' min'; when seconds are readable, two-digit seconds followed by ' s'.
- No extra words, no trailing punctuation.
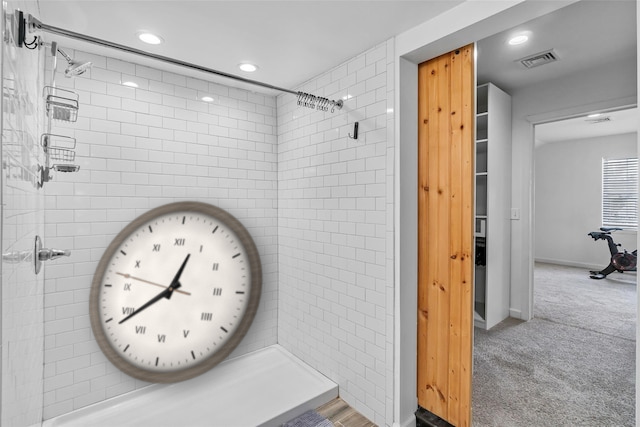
12 h 38 min 47 s
